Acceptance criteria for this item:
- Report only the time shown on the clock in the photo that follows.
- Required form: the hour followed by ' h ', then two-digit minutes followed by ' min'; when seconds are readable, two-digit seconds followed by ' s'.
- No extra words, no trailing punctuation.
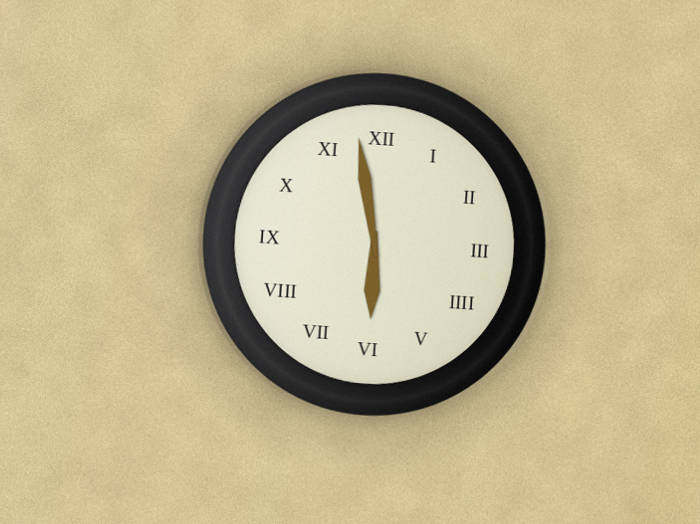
5 h 58 min
